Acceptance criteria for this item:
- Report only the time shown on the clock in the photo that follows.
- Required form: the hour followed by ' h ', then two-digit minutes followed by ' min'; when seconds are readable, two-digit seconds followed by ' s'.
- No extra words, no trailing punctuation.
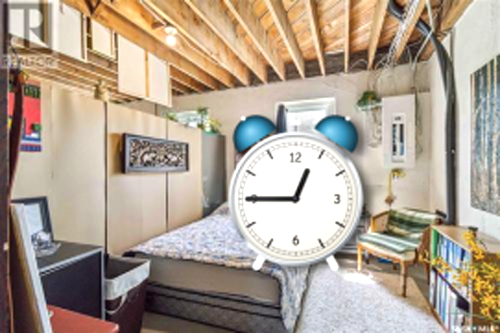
12 h 45 min
